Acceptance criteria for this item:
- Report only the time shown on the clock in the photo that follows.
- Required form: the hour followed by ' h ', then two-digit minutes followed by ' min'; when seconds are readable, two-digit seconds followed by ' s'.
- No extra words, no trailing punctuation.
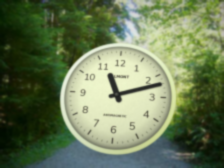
11 h 12 min
